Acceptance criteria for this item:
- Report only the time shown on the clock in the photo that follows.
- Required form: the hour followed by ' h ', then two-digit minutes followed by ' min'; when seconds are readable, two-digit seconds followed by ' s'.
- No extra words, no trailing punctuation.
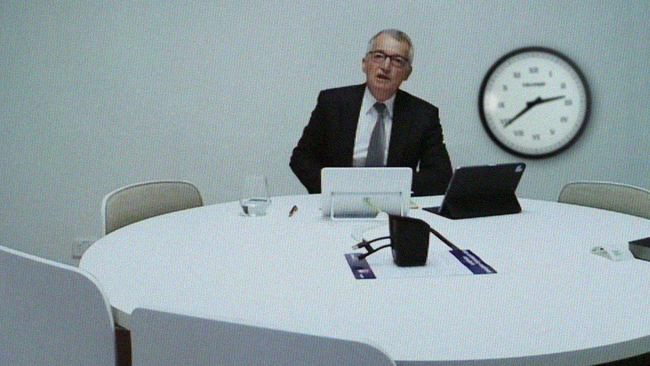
2 h 39 min
